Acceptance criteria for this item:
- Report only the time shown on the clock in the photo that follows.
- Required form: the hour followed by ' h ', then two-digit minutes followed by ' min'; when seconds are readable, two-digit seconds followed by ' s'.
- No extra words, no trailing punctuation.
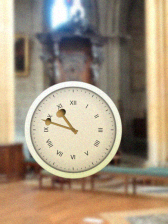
10 h 48 min
